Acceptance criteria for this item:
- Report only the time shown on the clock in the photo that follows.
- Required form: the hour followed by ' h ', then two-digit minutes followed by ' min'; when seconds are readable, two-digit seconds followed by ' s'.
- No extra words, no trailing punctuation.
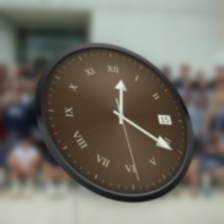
12 h 20 min 29 s
